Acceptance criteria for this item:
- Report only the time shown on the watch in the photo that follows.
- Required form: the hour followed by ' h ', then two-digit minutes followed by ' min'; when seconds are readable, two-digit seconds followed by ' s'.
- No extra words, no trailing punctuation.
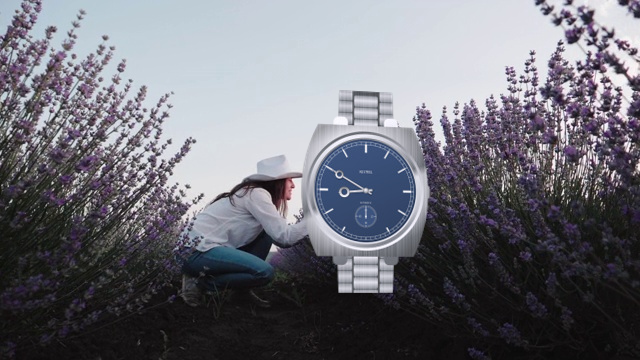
8 h 50 min
